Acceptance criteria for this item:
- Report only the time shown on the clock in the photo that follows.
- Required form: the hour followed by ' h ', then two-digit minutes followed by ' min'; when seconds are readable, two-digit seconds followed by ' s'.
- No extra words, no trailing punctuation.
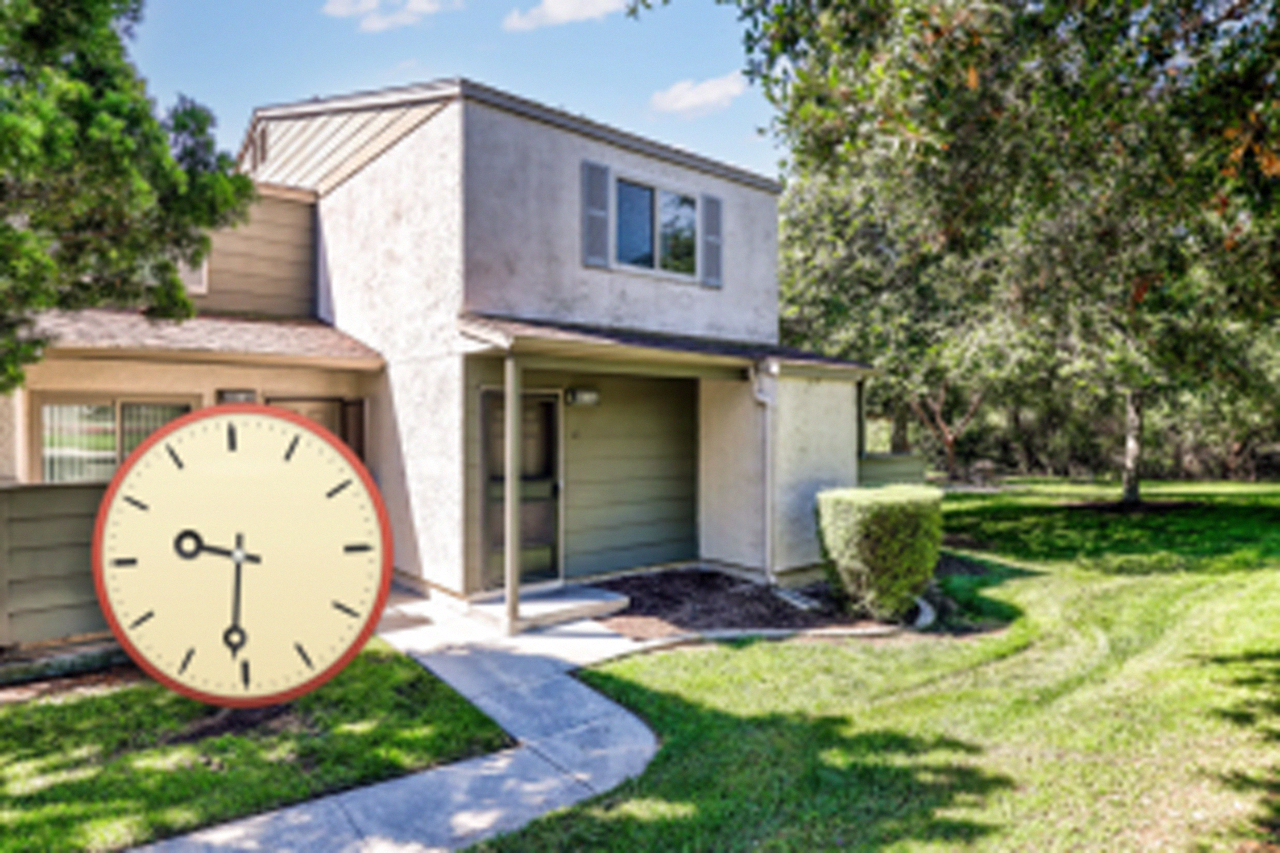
9 h 31 min
